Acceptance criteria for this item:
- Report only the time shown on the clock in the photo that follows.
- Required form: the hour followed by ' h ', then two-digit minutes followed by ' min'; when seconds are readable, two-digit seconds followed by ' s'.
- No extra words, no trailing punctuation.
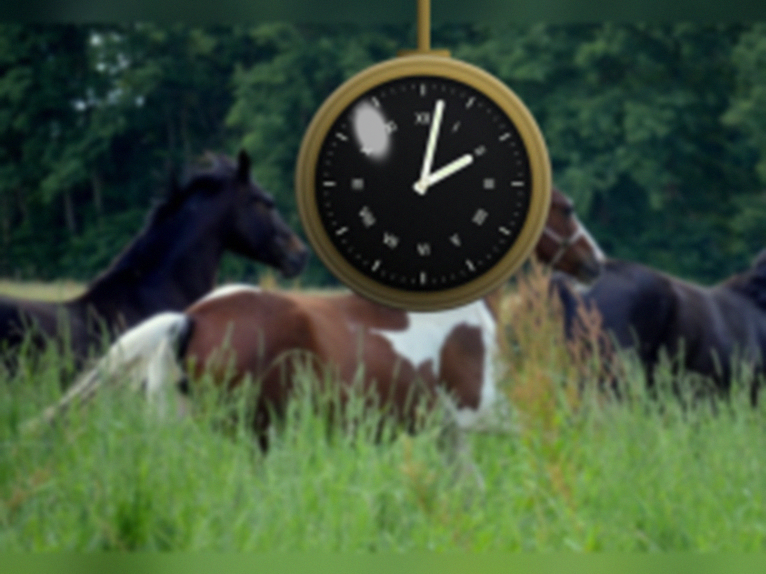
2 h 02 min
